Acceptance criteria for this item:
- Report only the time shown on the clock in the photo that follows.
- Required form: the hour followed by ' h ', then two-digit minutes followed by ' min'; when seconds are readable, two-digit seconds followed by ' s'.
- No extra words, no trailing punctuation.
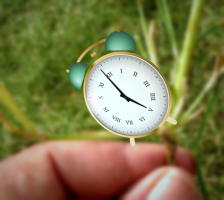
4 h 59 min
